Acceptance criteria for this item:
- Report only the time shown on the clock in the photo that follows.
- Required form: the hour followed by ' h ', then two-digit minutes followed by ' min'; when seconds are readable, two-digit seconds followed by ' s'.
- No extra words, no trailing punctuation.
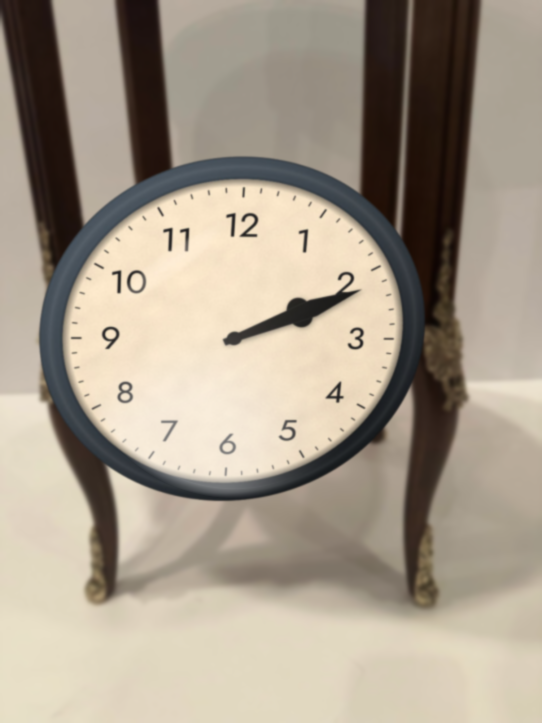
2 h 11 min
